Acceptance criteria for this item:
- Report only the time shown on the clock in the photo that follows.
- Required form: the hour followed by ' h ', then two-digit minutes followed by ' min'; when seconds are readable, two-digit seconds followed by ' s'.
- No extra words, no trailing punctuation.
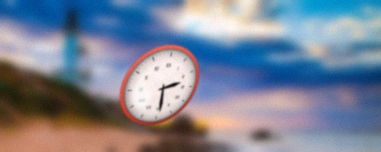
2 h 29 min
